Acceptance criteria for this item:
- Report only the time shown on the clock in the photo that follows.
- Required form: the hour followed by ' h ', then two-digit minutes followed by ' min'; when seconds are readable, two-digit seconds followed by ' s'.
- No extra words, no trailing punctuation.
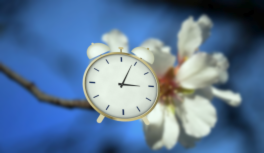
3 h 04 min
